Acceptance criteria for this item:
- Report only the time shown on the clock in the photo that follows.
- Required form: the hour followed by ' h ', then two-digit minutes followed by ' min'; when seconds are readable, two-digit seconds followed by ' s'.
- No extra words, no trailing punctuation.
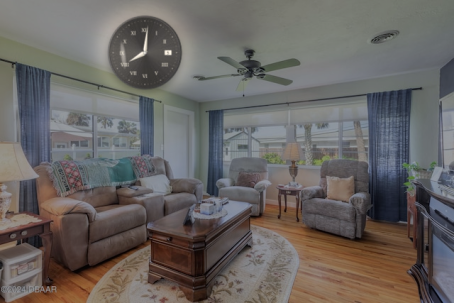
8 h 01 min
